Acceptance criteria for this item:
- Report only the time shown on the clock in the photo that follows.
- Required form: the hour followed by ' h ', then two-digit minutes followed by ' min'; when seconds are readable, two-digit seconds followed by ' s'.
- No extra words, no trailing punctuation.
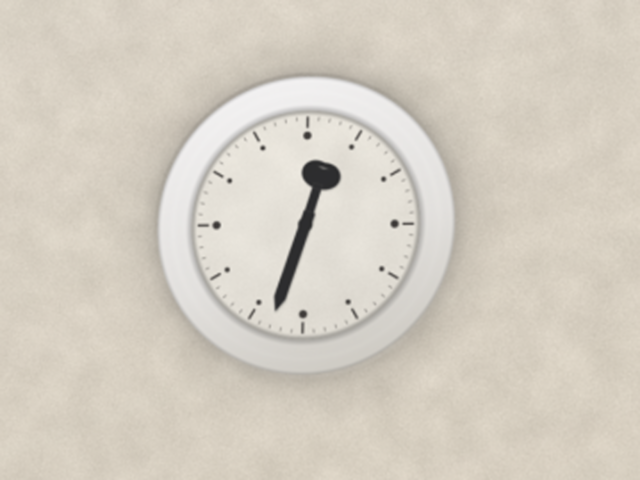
12 h 33 min
